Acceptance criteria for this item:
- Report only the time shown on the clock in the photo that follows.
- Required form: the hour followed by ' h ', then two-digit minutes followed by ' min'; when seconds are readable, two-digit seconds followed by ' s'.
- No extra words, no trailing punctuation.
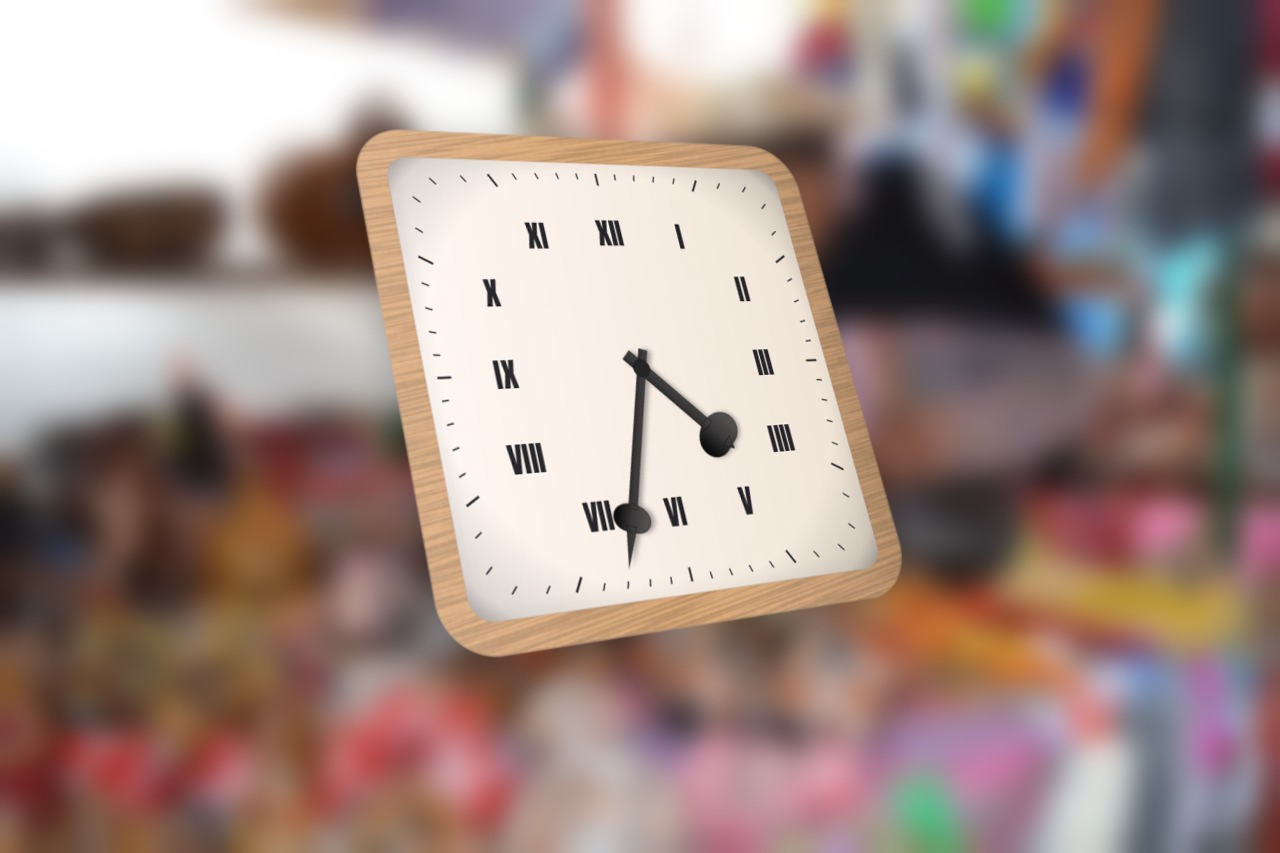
4 h 33 min
